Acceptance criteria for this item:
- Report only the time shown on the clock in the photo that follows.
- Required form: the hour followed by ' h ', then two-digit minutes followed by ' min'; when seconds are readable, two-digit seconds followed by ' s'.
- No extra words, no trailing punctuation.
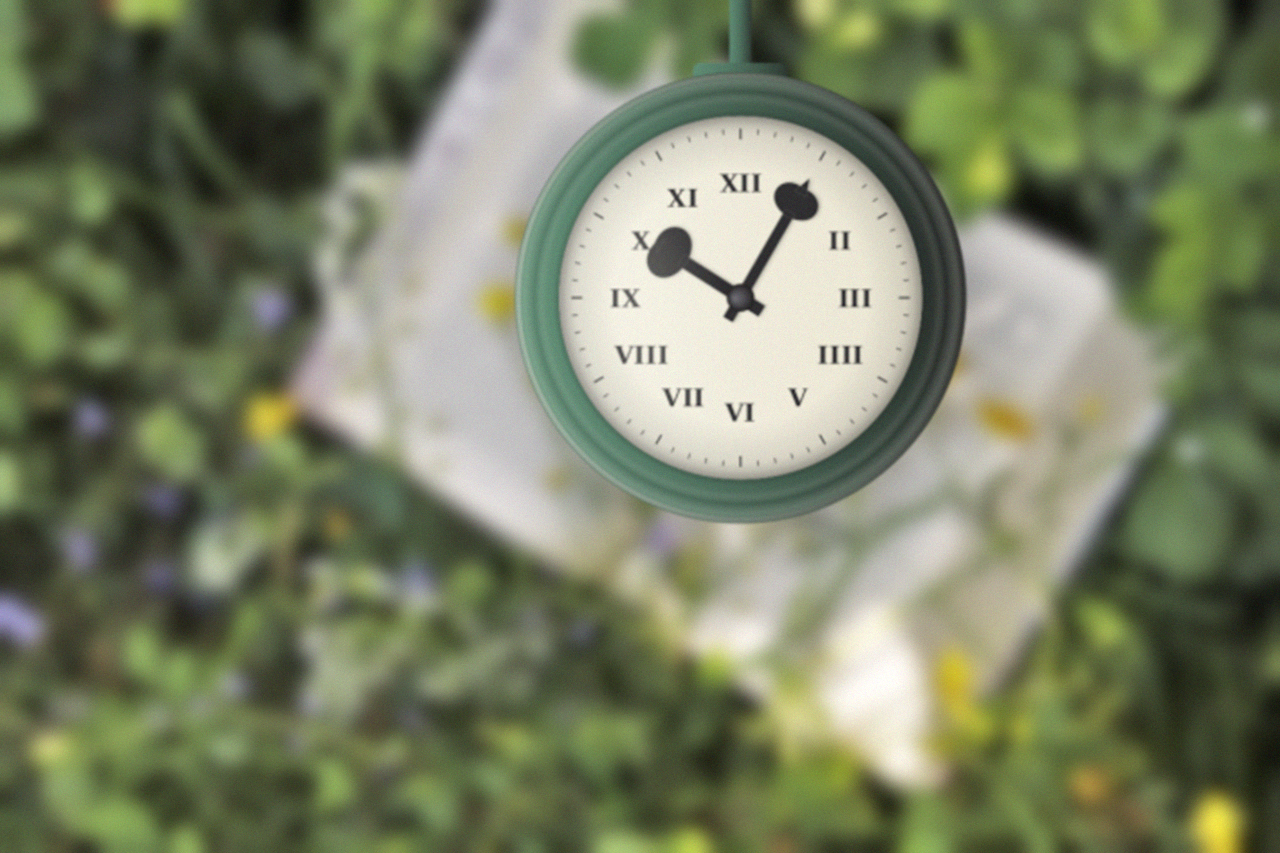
10 h 05 min
